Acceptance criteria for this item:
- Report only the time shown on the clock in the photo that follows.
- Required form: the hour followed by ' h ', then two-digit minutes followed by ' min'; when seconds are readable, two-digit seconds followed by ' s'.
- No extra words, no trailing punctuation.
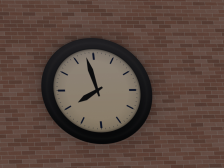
7 h 58 min
